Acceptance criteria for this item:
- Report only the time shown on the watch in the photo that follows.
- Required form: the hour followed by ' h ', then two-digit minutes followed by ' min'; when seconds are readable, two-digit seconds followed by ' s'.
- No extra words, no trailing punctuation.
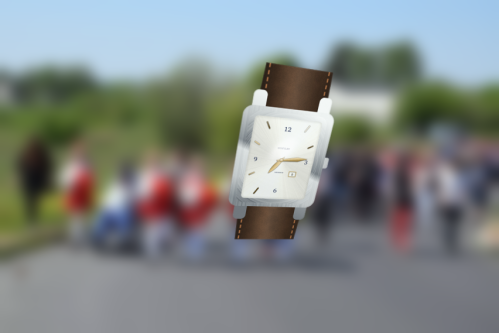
7 h 14 min
